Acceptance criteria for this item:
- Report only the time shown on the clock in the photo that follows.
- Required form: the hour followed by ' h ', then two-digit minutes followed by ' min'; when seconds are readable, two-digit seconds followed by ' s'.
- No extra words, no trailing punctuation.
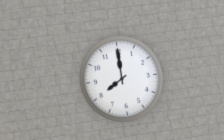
8 h 00 min
